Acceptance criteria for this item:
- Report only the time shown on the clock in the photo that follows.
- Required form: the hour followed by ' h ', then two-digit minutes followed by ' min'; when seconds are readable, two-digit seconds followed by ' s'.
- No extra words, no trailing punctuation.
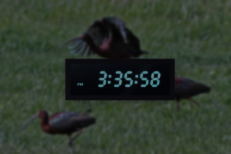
3 h 35 min 58 s
